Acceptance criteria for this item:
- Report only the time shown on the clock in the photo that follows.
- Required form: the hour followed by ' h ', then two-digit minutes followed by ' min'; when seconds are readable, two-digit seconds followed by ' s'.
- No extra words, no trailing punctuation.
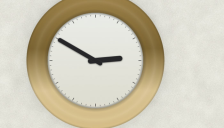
2 h 50 min
